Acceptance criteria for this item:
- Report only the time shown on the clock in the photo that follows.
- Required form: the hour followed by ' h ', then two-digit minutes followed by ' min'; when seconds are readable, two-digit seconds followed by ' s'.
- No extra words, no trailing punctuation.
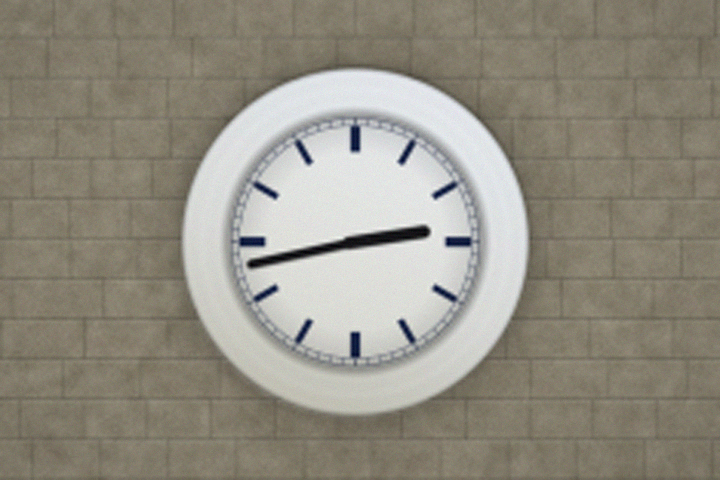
2 h 43 min
